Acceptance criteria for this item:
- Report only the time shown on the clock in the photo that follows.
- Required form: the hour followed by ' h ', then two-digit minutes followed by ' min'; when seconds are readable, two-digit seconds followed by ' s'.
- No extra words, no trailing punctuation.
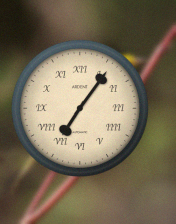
7 h 06 min
